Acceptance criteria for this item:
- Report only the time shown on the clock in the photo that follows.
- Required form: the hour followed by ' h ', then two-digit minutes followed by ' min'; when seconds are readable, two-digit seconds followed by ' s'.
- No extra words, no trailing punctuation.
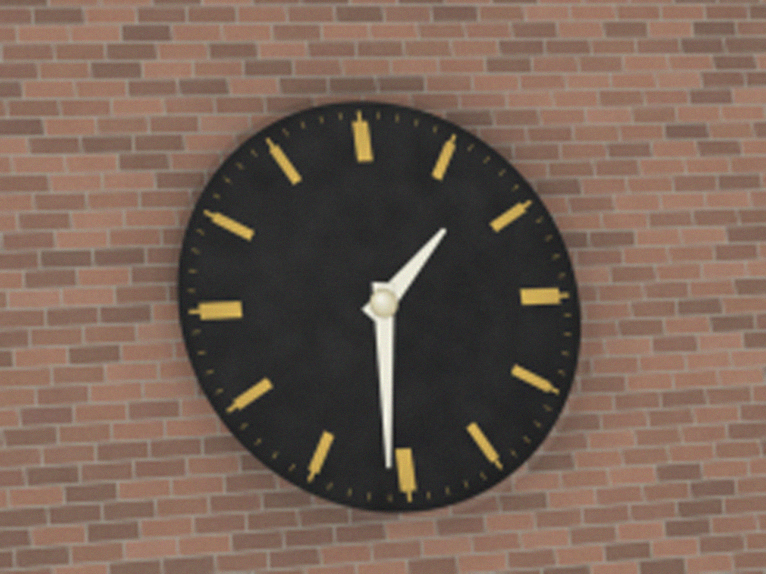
1 h 31 min
